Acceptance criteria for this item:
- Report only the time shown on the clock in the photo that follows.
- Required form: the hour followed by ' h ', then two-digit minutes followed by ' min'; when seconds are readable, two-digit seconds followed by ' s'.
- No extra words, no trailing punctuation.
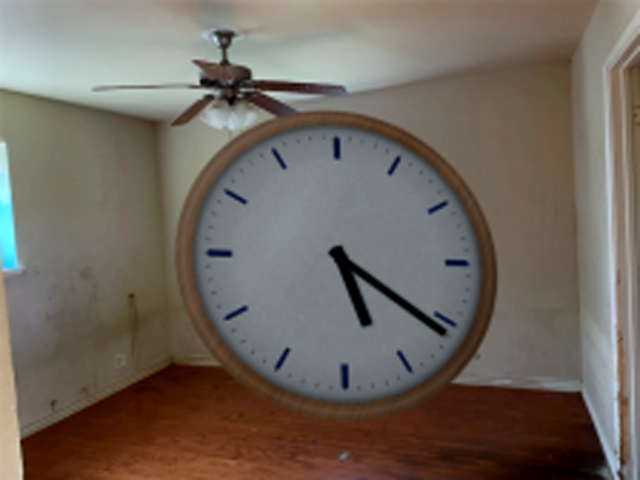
5 h 21 min
